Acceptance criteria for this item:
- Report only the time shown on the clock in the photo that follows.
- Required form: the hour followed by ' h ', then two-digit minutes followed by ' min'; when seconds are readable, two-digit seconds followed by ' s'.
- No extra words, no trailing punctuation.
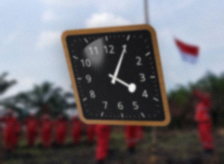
4 h 05 min
